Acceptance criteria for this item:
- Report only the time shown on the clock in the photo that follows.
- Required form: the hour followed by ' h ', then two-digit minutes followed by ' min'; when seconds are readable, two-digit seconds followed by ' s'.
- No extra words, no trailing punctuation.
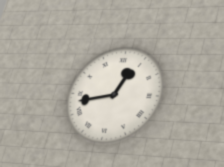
12 h 43 min
